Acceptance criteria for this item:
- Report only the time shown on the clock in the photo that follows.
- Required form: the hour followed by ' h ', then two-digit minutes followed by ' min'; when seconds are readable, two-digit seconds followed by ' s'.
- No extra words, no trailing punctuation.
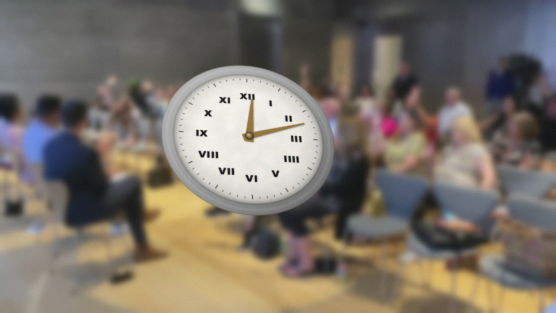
12 h 12 min
